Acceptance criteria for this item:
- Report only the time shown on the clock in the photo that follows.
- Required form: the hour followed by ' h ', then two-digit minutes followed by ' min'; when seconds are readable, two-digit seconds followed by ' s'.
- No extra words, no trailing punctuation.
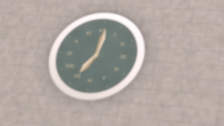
7 h 01 min
